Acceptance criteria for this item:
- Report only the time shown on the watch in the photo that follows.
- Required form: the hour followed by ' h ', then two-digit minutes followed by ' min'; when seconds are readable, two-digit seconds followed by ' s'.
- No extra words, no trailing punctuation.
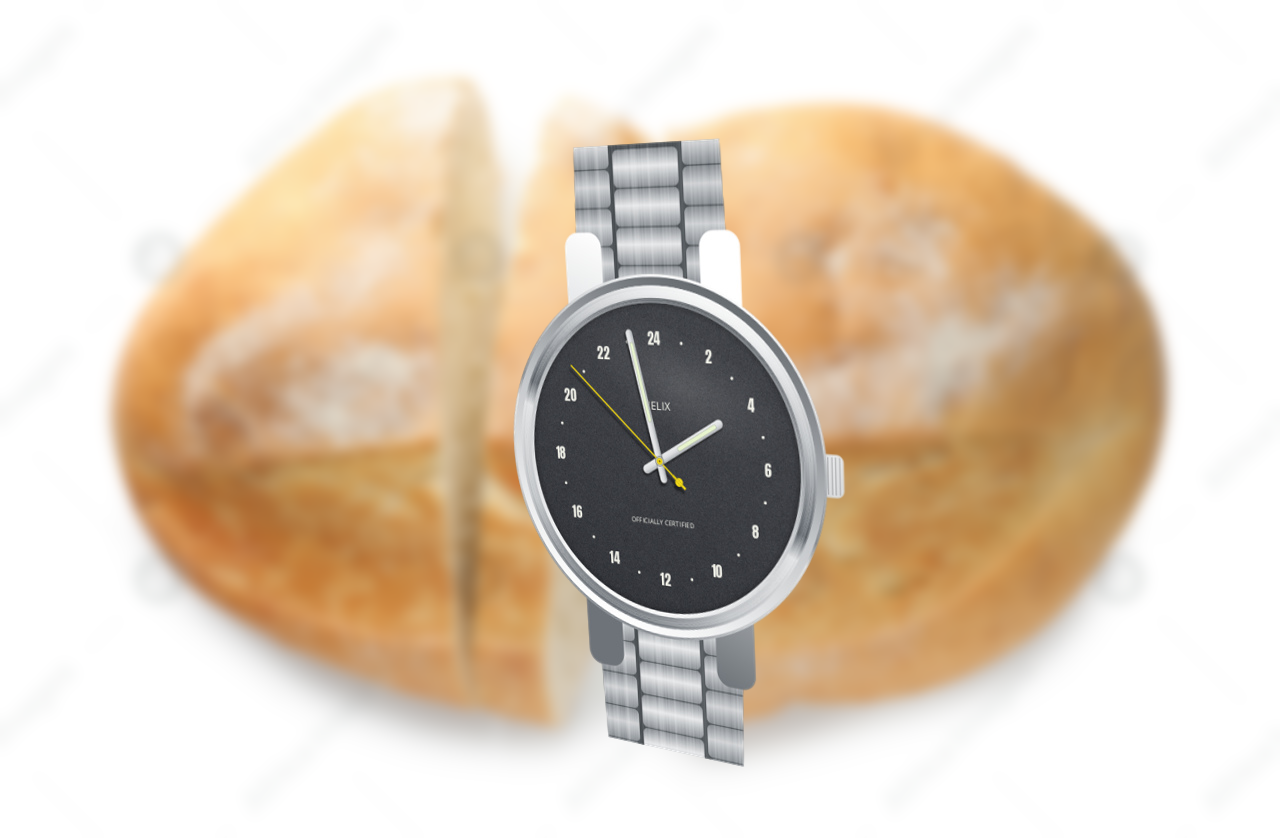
3 h 57 min 52 s
